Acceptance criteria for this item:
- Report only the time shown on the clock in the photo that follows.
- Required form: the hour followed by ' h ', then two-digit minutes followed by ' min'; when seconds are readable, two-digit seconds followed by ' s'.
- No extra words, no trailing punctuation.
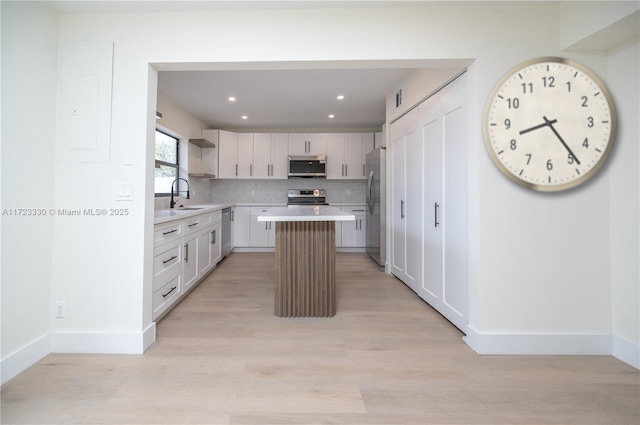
8 h 24 min
